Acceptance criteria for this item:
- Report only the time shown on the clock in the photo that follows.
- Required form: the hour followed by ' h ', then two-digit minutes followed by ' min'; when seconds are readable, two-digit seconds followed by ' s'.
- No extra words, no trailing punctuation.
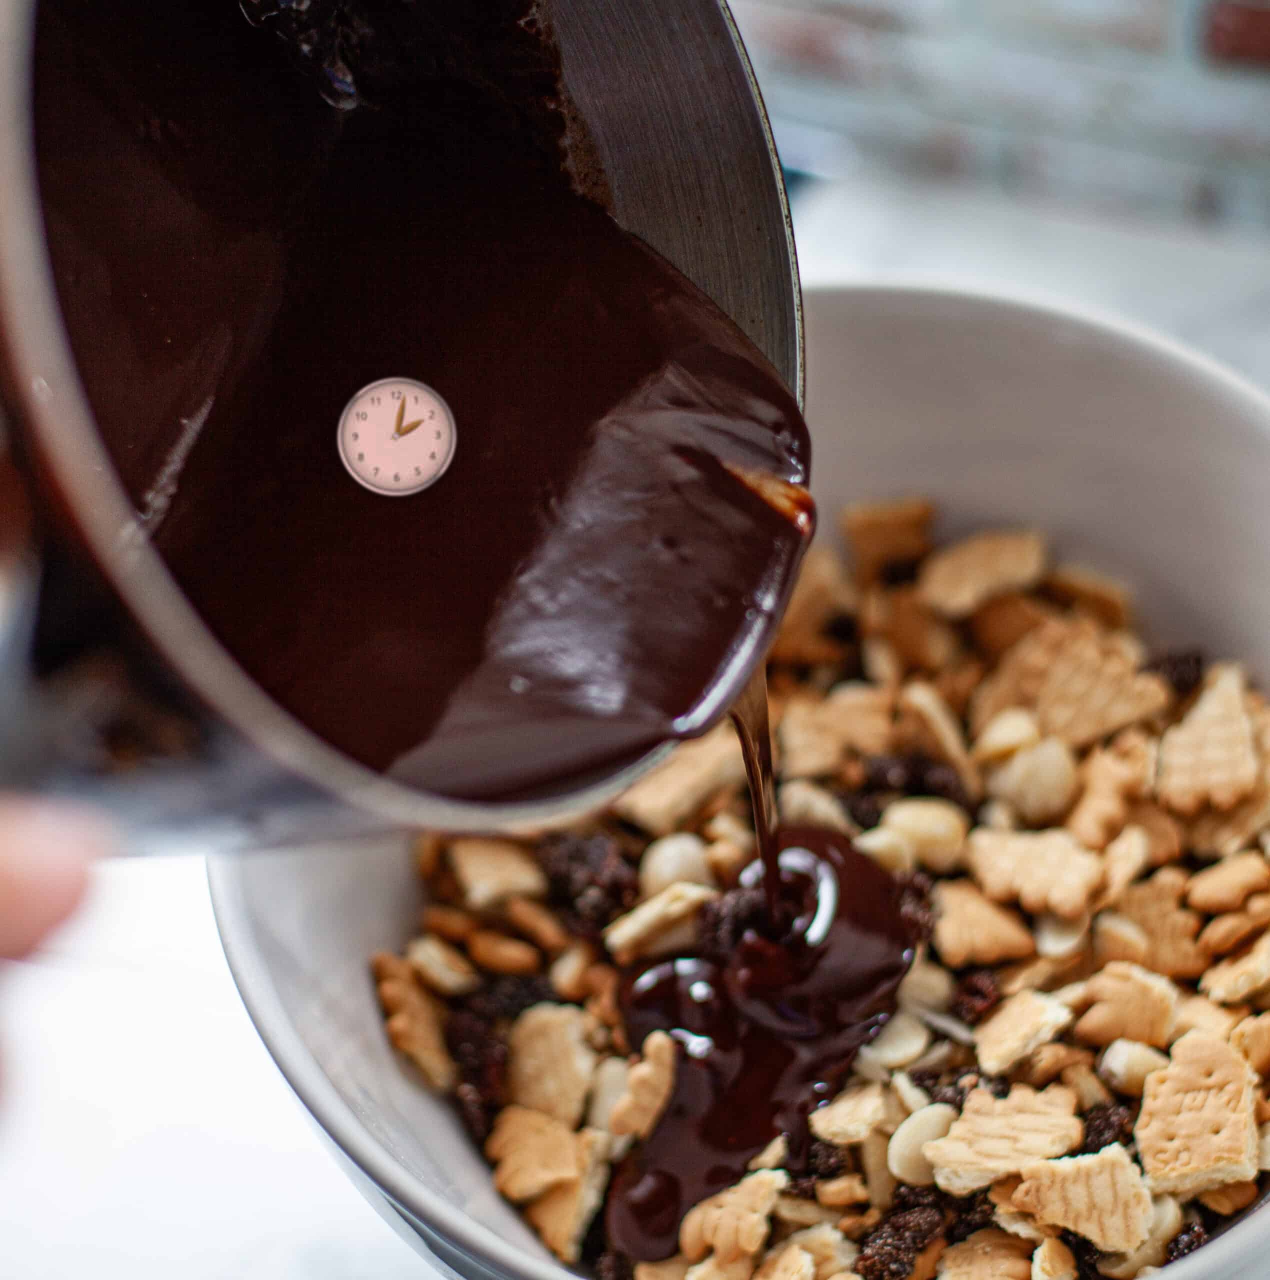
2 h 02 min
